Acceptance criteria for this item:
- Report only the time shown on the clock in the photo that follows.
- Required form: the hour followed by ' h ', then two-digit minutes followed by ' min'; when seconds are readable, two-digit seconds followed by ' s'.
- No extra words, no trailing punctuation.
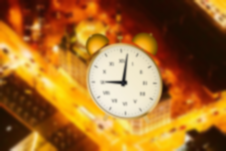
9 h 02 min
